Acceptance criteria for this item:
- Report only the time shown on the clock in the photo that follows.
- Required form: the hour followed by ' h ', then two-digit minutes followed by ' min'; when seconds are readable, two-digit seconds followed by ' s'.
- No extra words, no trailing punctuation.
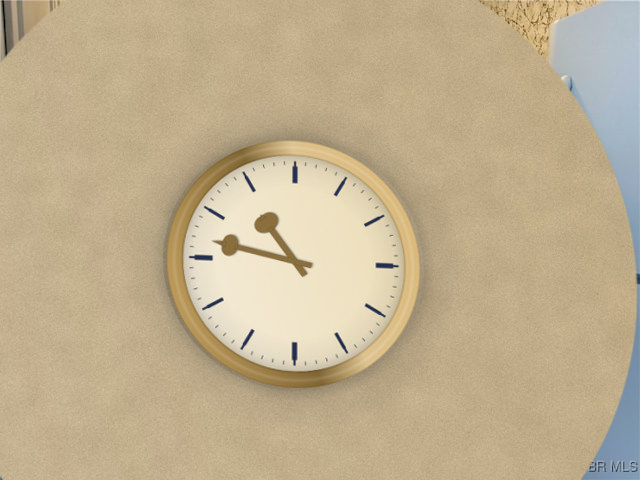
10 h 47 min
